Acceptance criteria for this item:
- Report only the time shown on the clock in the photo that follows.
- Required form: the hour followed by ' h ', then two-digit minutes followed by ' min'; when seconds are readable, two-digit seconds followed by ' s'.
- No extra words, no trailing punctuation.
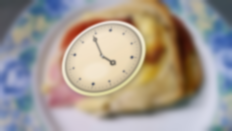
3 h 54 min
